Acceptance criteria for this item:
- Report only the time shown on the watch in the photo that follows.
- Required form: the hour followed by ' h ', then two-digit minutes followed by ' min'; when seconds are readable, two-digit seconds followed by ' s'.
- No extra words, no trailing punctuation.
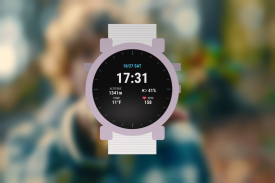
17 h 31 min
